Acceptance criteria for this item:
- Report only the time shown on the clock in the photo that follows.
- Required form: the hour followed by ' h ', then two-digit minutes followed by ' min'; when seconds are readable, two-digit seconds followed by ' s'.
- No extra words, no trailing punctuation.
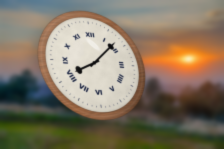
8 h 08 min
